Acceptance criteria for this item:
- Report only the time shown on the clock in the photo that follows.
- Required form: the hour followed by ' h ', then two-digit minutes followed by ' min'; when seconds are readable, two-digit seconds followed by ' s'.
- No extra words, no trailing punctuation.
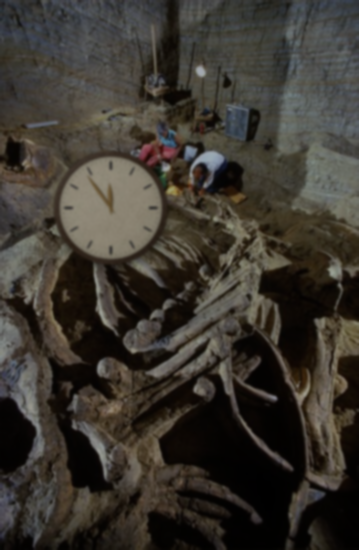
11 h 54 min
